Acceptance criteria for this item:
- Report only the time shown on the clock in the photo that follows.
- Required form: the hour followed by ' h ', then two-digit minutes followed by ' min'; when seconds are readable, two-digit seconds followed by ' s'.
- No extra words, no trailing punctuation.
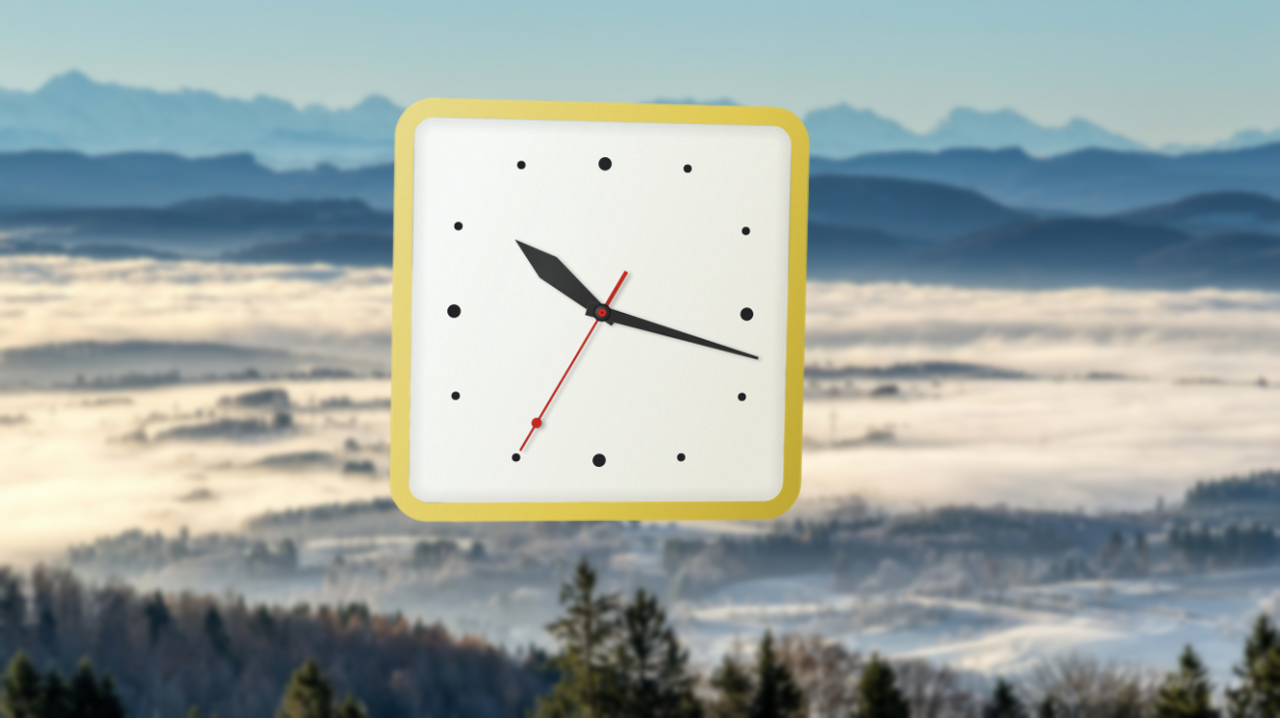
10 h 17 min 35 s
